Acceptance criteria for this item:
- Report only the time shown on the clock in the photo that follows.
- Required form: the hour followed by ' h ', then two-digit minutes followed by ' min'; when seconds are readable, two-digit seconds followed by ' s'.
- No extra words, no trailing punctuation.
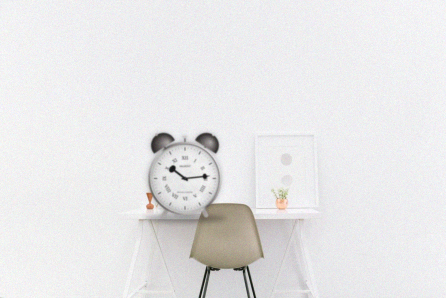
10 h 14 min
